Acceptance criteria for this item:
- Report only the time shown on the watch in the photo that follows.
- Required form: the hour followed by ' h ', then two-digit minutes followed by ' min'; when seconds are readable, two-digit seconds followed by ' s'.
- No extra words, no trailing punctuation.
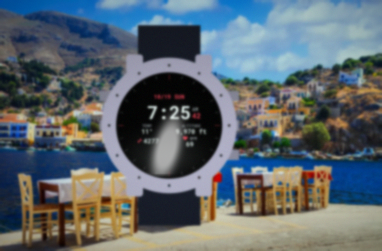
7 h 25 min
